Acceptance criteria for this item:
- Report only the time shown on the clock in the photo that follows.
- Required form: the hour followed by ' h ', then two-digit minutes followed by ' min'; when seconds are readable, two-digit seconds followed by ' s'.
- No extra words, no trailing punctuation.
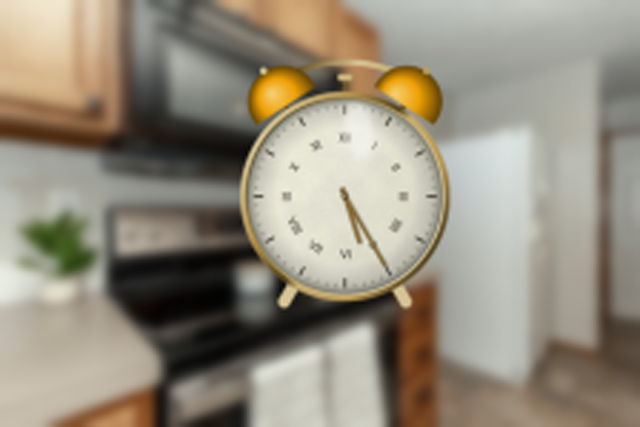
5 h 25 min
